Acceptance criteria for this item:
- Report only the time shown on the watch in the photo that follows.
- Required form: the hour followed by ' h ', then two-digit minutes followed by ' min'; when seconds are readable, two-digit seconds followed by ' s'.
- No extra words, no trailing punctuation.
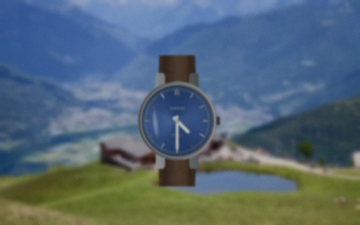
4 h 30 min
